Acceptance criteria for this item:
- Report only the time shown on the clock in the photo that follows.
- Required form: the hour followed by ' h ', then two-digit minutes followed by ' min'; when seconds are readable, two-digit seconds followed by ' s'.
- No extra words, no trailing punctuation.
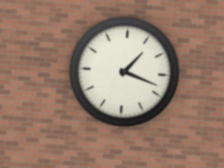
1 h 18 min
